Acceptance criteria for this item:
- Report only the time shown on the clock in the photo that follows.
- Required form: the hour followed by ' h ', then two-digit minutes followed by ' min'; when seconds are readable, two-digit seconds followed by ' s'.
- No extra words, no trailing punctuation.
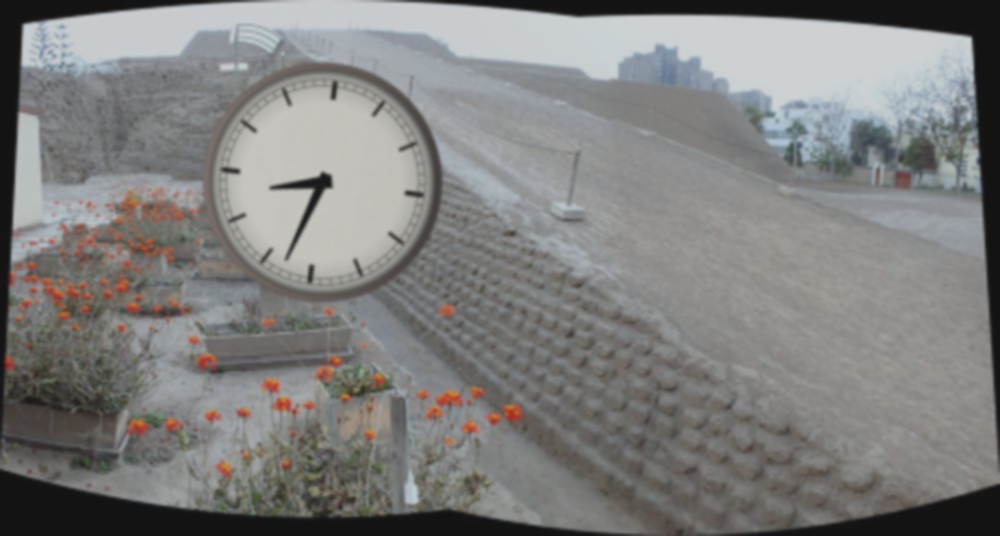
8 h 33 min
